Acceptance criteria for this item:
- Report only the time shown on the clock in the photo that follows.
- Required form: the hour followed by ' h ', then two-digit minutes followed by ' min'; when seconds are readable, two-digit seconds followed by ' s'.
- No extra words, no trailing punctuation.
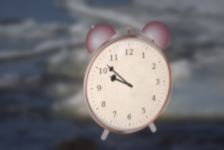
9 h 52 min
